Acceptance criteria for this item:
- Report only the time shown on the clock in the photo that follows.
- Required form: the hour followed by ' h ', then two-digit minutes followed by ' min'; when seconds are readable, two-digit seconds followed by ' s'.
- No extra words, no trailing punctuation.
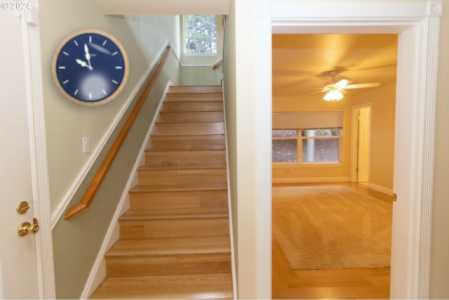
9 h 58 min
